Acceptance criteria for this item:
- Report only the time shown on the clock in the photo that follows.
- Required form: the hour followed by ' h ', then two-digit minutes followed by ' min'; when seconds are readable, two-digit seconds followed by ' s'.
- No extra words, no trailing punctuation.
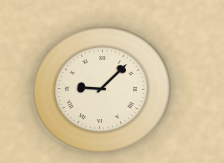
9 h 07 min
